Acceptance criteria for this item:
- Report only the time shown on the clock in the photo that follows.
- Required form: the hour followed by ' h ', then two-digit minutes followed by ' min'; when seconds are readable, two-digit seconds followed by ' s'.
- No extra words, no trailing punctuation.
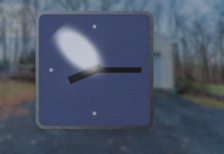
8 h 15 min
